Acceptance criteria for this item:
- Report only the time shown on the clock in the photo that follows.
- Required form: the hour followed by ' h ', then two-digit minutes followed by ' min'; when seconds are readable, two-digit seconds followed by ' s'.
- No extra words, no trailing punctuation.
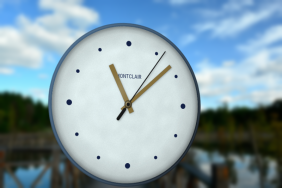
11 h 08 min 06 s
